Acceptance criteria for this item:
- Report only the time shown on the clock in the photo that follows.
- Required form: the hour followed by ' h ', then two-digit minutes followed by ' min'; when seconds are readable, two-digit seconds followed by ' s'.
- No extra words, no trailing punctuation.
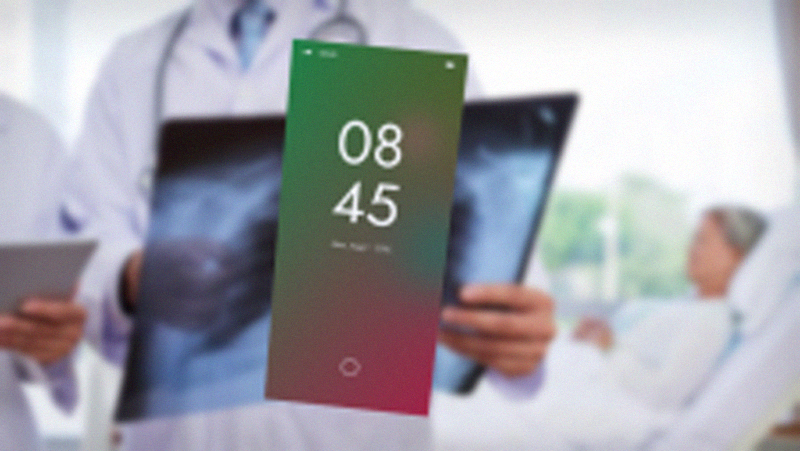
8 h 45 min
